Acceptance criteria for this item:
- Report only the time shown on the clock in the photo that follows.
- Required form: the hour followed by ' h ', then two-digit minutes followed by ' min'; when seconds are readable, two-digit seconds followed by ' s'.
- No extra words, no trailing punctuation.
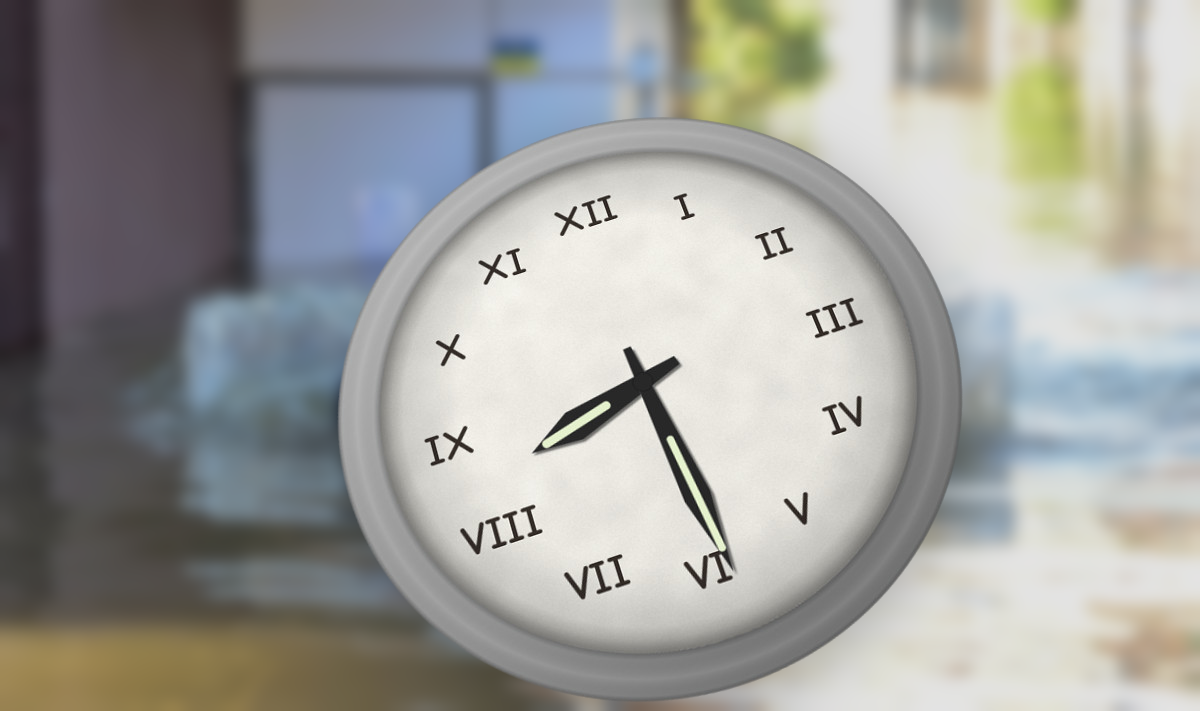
8 h 29 min
